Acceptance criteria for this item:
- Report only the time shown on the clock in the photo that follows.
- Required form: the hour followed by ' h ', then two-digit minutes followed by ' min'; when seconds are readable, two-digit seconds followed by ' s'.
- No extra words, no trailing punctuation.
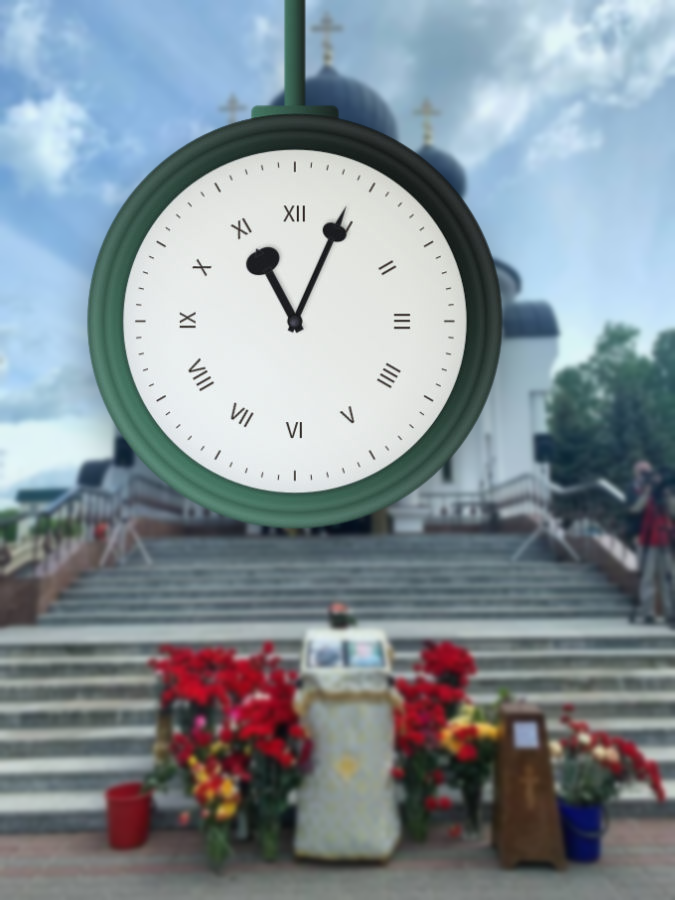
11 h 04 min
